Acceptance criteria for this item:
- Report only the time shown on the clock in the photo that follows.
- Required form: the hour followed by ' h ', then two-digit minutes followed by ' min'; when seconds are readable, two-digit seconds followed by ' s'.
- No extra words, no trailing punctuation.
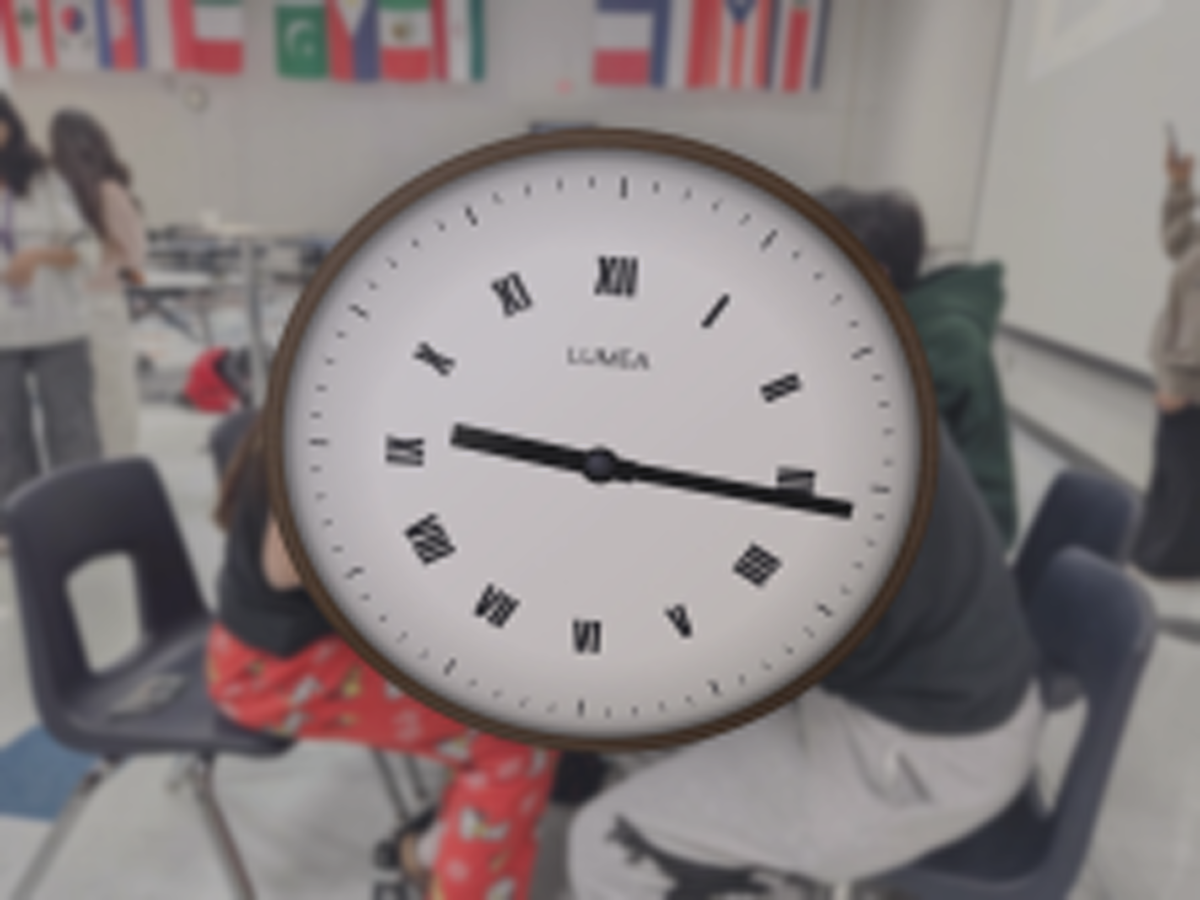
9 h 16 min
